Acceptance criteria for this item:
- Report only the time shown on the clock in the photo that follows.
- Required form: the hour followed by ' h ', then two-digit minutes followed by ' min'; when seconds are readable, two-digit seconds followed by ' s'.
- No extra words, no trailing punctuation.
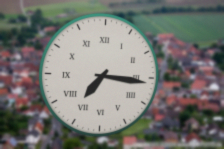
7 h 16 min
